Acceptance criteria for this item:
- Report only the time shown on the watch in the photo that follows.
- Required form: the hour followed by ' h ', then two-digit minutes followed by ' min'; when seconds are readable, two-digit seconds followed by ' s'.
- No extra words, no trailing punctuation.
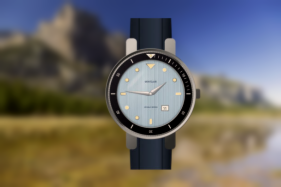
1 h 46 min
